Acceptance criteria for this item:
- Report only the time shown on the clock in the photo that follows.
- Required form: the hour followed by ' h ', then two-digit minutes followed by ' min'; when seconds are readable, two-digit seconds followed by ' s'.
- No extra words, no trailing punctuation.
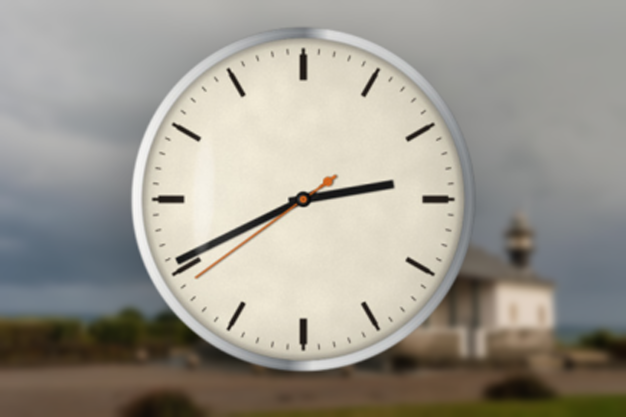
2 h 40 min 39 s
